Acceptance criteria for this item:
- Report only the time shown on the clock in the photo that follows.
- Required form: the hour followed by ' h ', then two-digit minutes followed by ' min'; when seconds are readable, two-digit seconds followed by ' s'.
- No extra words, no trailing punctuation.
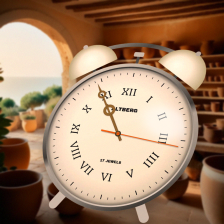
10 h 54 min 16 s
